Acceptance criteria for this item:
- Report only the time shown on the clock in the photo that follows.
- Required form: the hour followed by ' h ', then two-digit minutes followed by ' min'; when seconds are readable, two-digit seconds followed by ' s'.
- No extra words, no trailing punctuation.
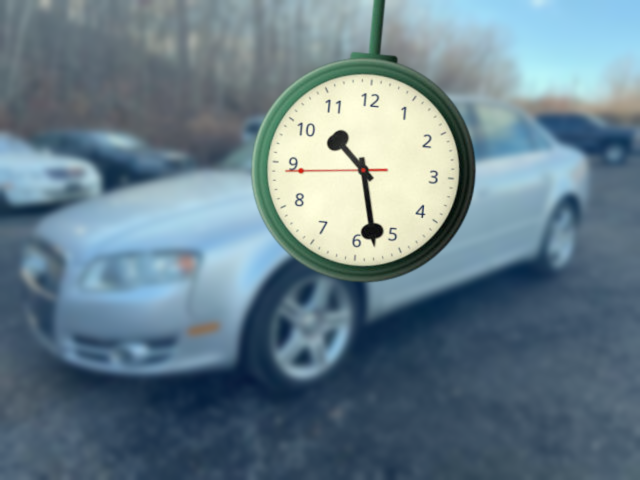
10 h 27 min 44 s
